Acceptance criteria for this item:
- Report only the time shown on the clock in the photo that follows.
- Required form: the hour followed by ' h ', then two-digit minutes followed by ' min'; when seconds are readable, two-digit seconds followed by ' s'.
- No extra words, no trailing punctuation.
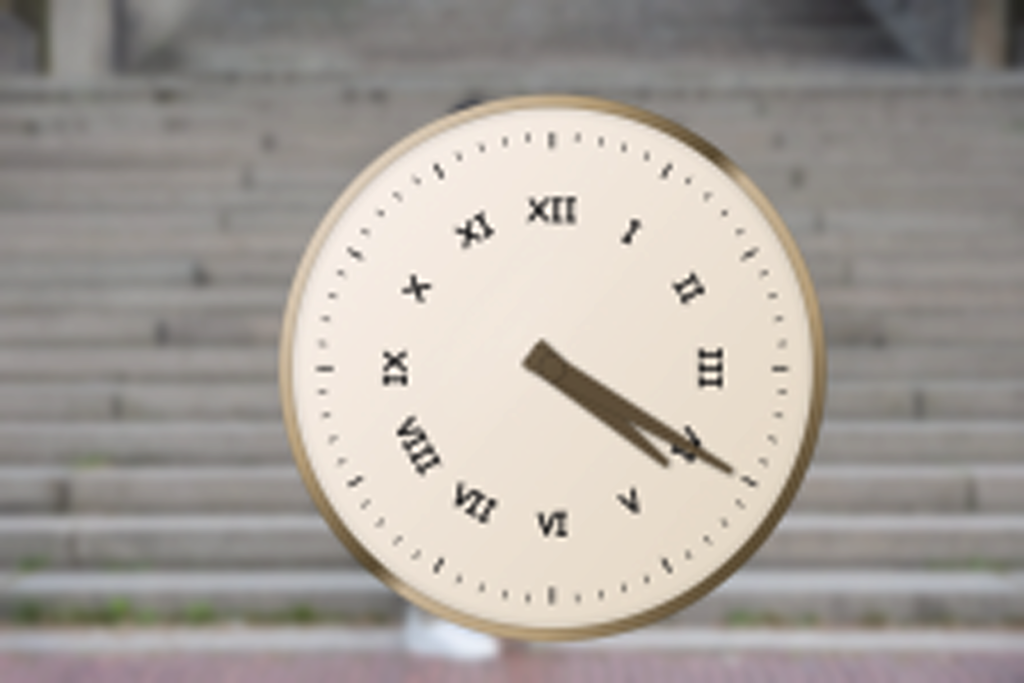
4 h 20 min
